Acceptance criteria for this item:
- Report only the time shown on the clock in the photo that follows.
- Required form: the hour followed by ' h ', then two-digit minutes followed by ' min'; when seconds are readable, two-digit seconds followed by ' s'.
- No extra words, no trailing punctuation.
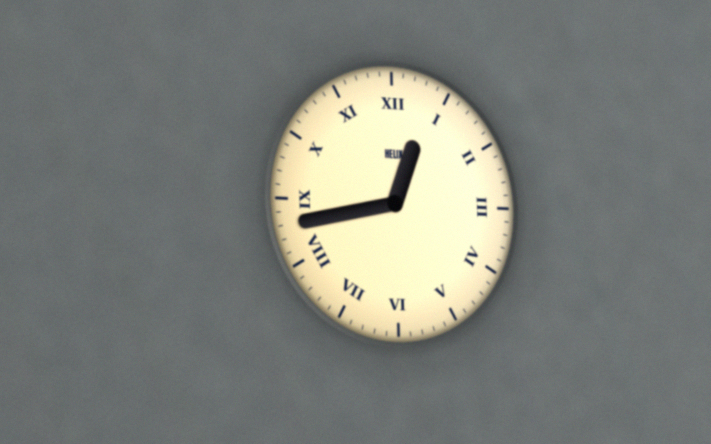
12 h 43 min
